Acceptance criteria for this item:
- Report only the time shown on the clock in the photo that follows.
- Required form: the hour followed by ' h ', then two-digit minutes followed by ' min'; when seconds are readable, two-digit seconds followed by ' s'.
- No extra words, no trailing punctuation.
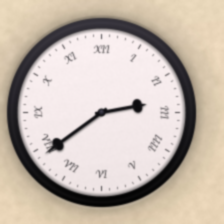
2 h 39 min
